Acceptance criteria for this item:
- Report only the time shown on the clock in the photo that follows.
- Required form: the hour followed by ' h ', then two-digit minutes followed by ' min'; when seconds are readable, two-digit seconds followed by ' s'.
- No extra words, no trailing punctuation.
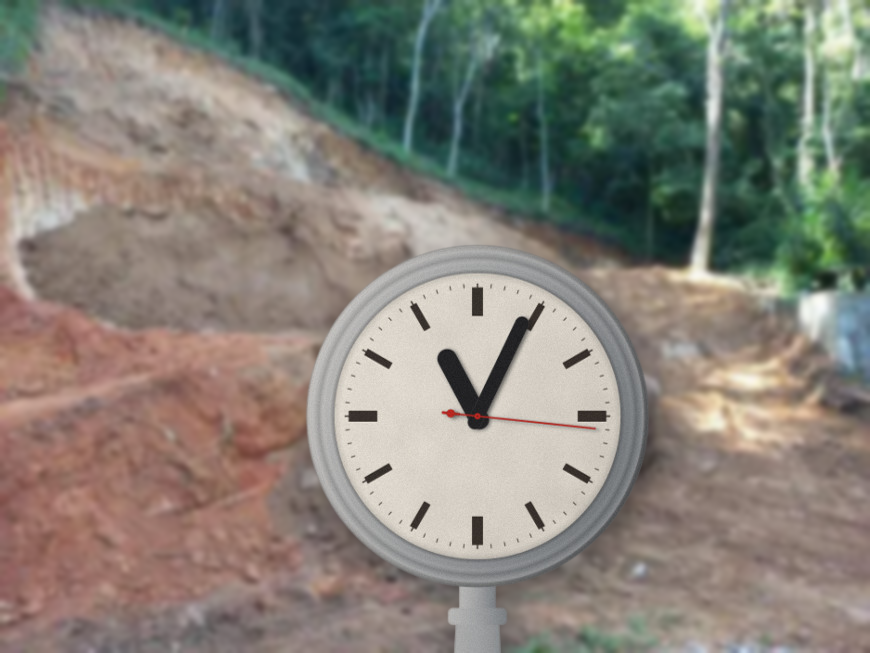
11 h 04 min 16 s
